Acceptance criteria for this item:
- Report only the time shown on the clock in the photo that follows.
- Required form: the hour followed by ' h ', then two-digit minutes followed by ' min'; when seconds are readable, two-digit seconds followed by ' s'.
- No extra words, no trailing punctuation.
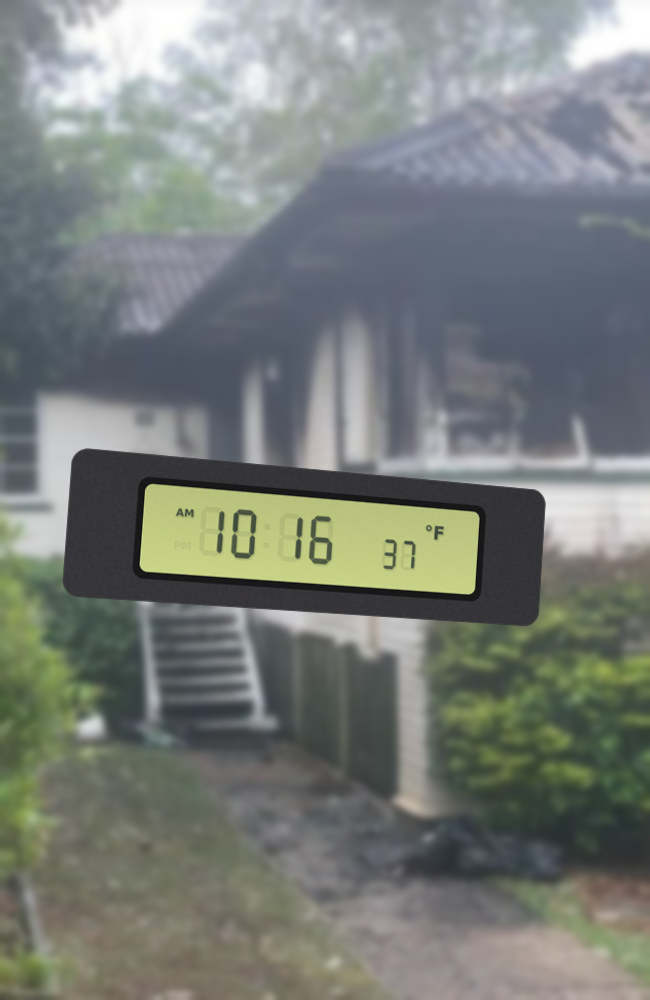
10 h 16 min
